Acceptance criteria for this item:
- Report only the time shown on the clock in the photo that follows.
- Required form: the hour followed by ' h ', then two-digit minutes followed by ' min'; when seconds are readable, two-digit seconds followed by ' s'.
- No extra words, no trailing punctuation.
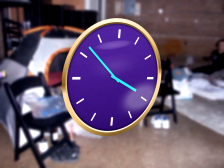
3 h 52 min
